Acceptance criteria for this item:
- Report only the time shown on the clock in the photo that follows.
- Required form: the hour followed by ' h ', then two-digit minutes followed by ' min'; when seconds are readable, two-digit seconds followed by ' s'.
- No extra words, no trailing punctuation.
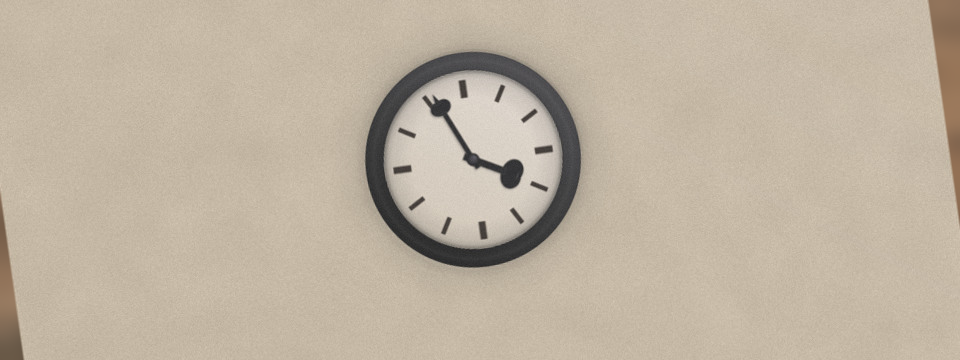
3 h 56 min
